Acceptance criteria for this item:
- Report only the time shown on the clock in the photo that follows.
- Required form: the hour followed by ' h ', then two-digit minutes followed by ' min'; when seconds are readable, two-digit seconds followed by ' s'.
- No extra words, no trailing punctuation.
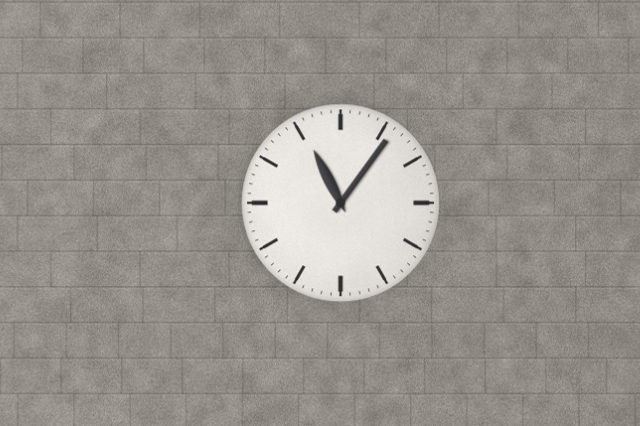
11 h 06 min
